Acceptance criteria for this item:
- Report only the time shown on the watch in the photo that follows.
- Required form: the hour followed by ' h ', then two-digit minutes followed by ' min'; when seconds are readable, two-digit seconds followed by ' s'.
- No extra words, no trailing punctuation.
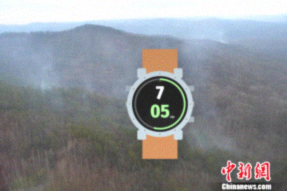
7 h 05 min
